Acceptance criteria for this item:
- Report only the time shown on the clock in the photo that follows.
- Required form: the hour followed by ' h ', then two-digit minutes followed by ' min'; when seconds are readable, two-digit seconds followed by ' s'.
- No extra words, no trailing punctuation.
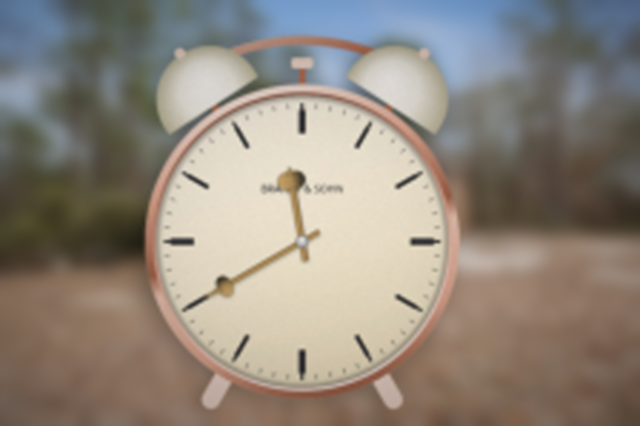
11 h 40 min
